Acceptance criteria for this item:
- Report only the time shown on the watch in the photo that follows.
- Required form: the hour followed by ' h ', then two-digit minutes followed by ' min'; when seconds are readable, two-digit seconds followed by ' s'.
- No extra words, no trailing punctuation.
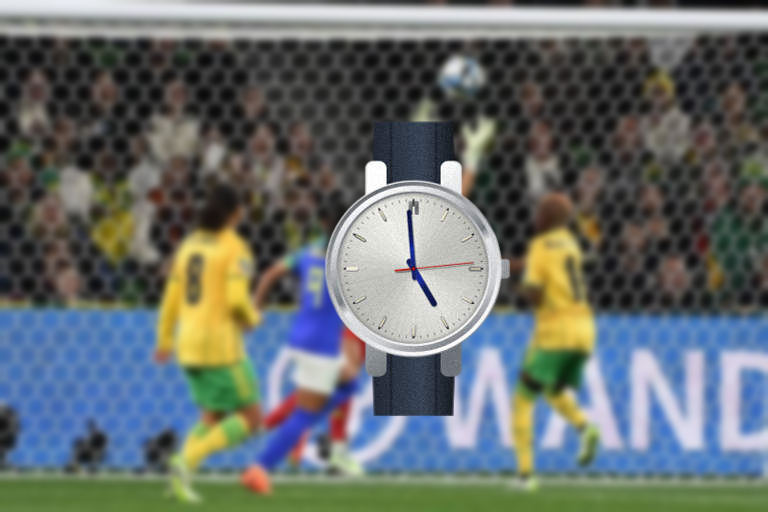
4 h 59 min 14 s
